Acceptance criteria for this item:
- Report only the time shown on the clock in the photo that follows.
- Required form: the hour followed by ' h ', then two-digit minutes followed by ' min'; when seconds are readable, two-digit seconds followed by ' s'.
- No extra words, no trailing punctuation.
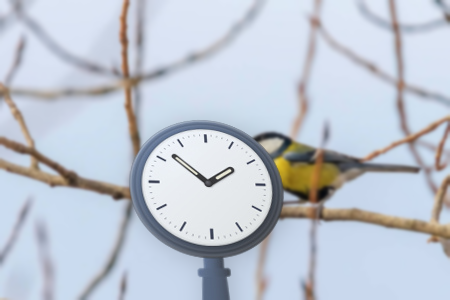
1 h 52 min
